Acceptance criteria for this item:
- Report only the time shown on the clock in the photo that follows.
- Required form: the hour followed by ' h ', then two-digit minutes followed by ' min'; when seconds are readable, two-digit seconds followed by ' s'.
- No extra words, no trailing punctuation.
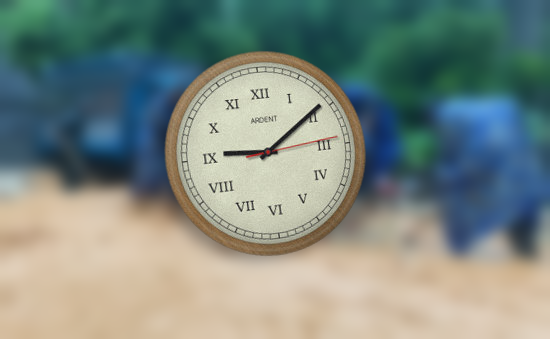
9 h 09 min 14 s
